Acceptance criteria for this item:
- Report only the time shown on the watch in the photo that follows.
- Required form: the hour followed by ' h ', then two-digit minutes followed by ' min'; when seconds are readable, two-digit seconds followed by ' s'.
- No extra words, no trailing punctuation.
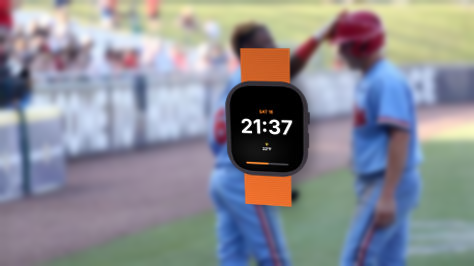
21 h 37 min
